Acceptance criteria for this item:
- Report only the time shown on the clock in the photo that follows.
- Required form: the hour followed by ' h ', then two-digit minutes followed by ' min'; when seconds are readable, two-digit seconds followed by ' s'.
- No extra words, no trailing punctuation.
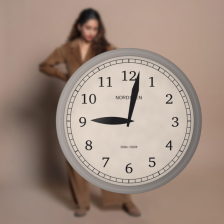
9 h 02 min
